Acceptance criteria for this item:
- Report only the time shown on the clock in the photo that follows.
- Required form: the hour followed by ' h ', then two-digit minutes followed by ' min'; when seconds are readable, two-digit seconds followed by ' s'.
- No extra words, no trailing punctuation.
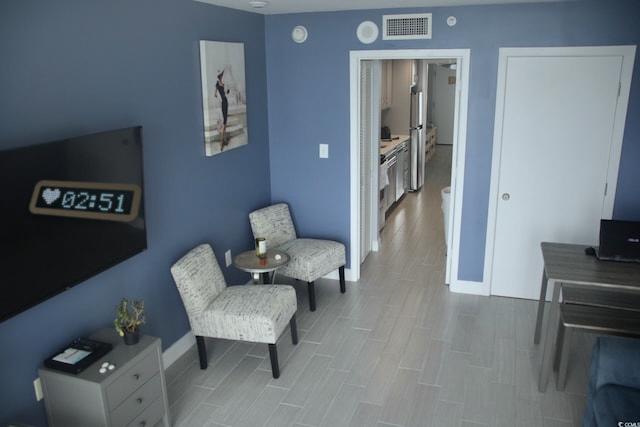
2 h 51 min
